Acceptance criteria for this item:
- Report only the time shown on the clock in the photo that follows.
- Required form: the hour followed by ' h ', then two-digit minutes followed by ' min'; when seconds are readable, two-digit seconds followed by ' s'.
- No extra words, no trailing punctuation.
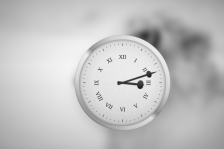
3 h 12 min
